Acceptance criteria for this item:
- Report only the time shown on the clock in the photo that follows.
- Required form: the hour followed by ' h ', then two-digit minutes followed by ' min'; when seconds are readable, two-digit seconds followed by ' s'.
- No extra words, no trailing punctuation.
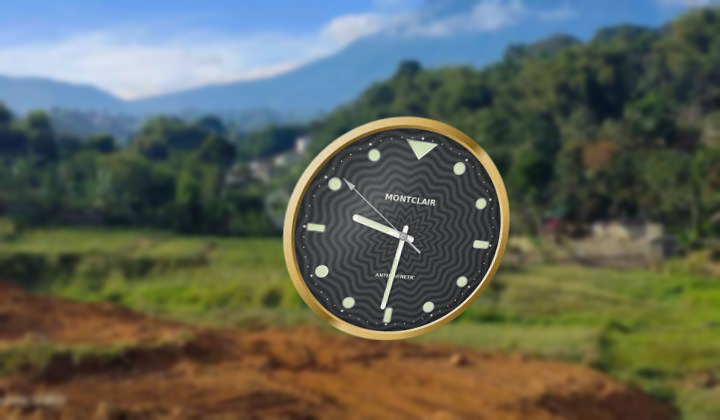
9 h 30 min 51 s
